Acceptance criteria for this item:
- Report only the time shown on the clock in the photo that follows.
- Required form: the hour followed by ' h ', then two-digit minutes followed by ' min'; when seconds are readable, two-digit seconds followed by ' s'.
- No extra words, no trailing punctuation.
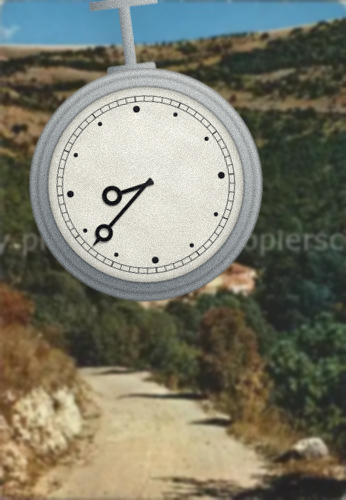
8 h 38 min
